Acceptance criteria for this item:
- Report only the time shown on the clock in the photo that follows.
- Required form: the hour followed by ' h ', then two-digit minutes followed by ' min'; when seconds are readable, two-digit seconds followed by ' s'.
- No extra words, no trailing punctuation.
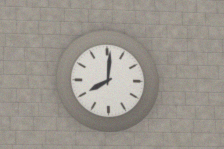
8 h 01 min
